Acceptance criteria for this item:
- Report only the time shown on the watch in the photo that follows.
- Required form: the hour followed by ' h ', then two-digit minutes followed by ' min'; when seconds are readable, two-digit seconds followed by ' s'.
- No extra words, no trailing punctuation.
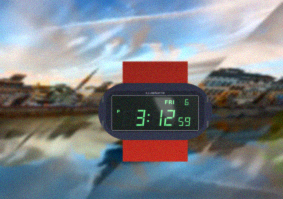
3 h 12 min
